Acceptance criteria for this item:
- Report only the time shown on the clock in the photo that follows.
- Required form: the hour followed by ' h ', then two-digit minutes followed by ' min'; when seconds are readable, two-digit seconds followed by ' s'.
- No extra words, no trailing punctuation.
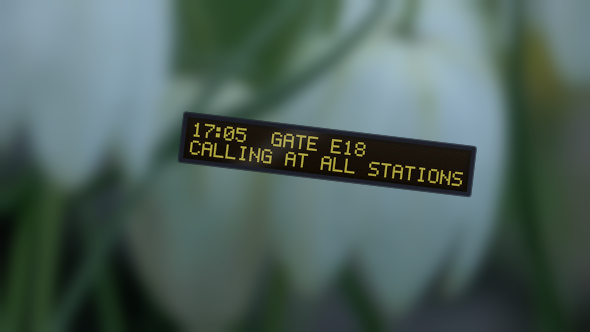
17 h 05 min
